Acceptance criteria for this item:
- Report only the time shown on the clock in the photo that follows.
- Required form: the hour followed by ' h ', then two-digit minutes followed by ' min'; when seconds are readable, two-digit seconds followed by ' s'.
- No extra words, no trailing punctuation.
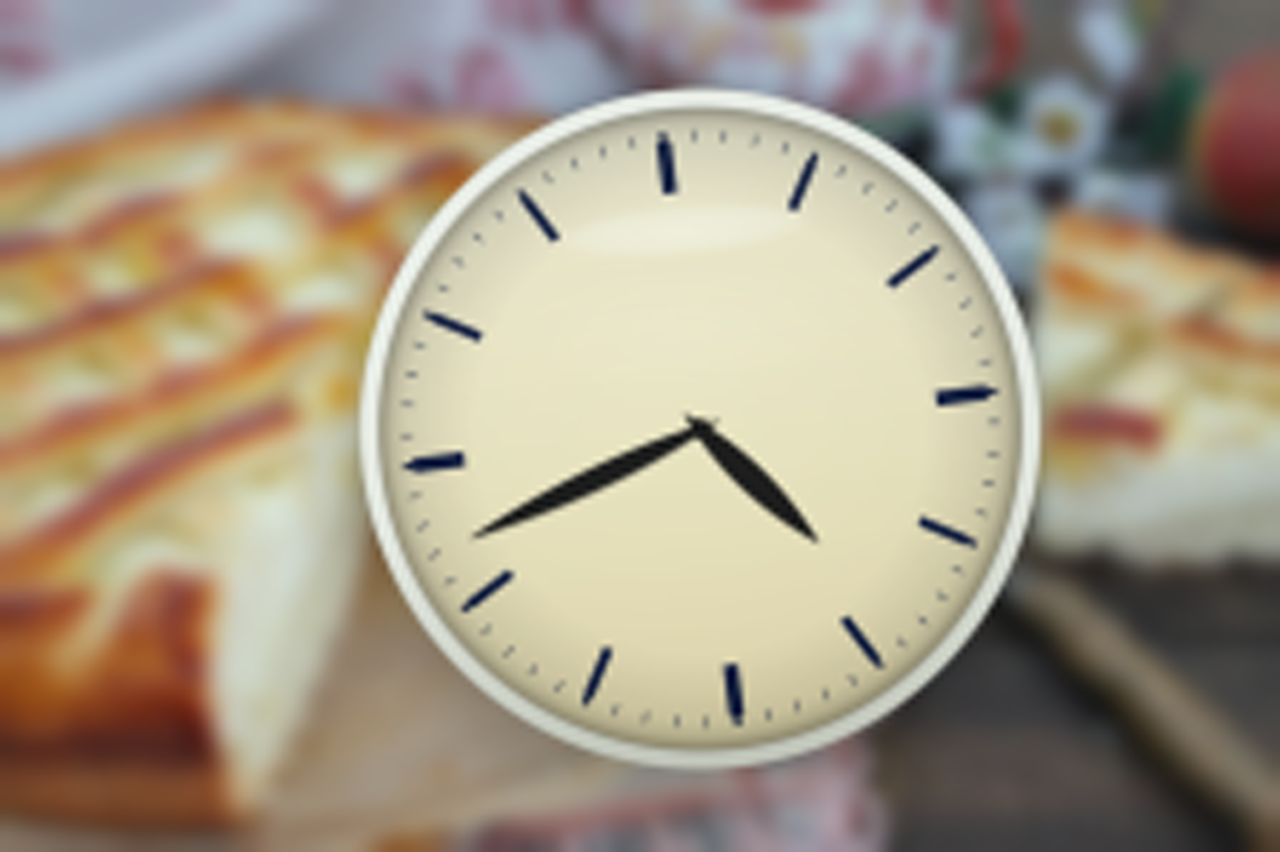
4 h 42 min
